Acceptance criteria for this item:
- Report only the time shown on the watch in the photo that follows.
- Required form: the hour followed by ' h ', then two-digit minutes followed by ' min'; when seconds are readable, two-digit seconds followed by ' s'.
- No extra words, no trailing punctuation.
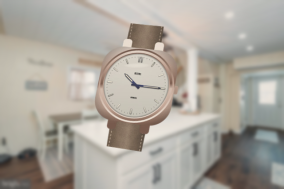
10 h 15 min
